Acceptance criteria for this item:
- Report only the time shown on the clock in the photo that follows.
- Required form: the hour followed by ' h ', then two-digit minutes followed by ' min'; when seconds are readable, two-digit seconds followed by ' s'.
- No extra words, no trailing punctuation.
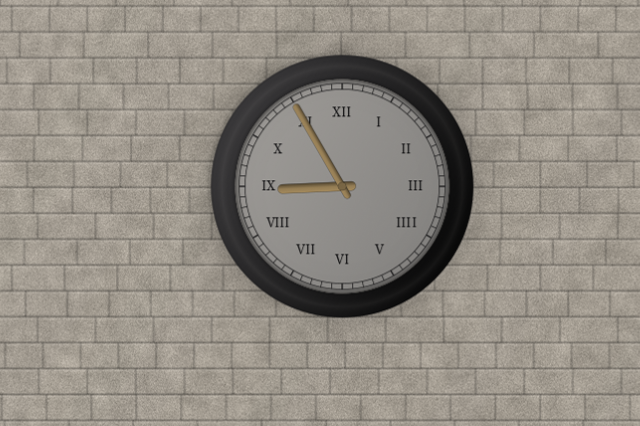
8 h 55 min
